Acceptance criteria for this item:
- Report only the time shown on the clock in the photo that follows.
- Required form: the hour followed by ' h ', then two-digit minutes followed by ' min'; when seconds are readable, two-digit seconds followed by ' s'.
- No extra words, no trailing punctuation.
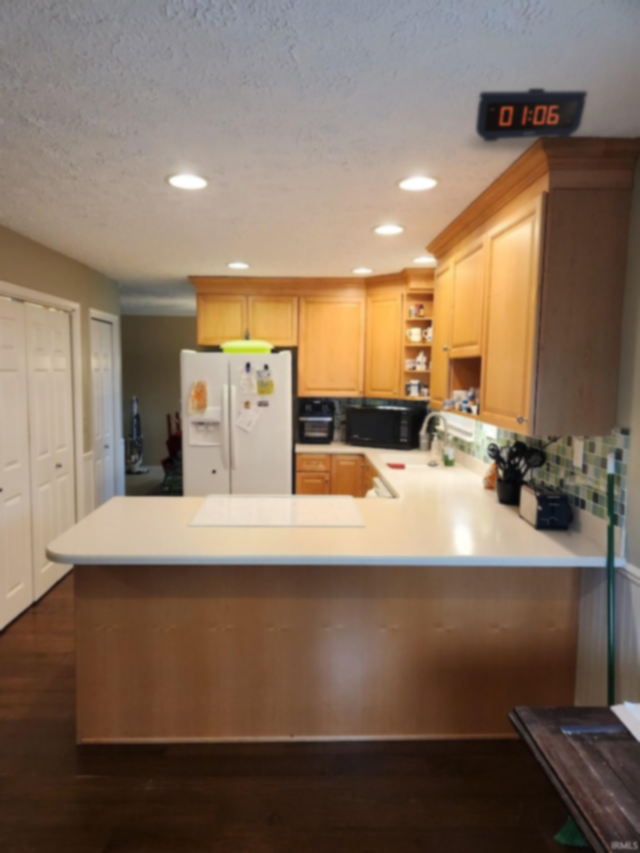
1 h 06 min
